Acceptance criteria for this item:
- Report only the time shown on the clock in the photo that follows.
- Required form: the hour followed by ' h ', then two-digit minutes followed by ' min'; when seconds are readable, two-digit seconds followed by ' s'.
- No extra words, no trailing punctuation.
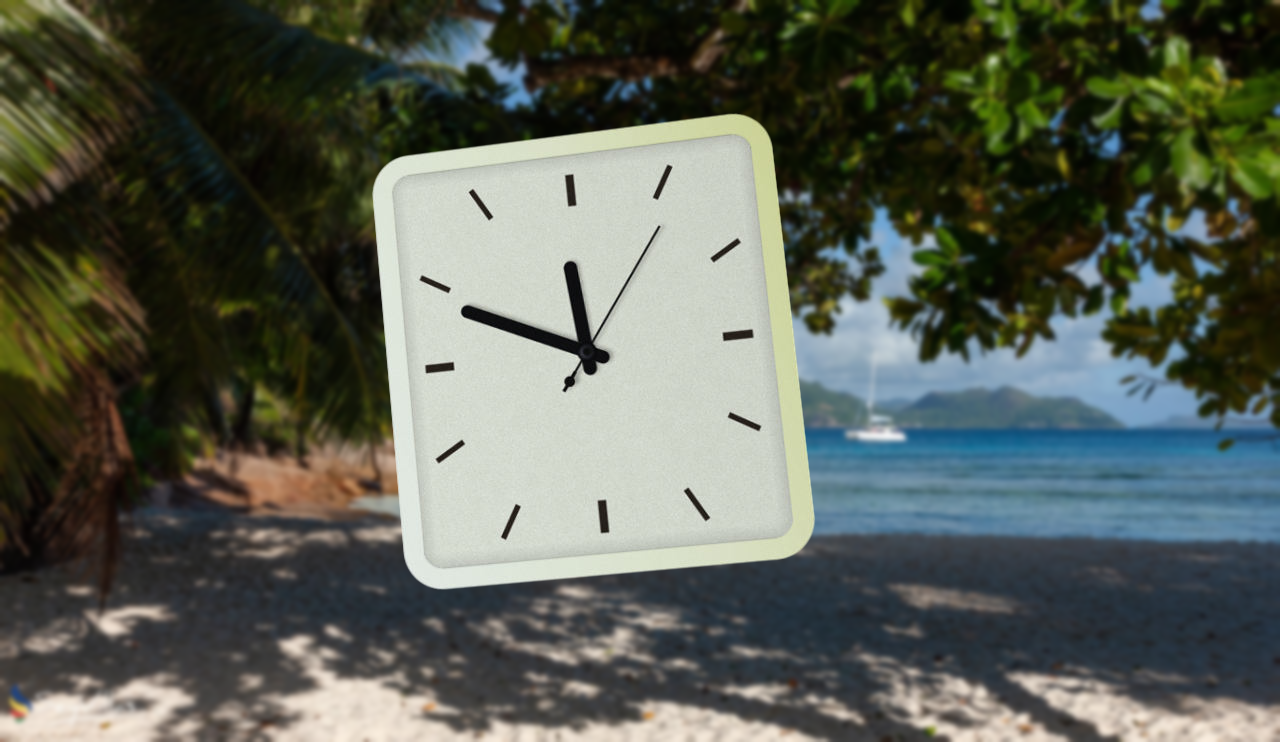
11 h 49 min 06 s
